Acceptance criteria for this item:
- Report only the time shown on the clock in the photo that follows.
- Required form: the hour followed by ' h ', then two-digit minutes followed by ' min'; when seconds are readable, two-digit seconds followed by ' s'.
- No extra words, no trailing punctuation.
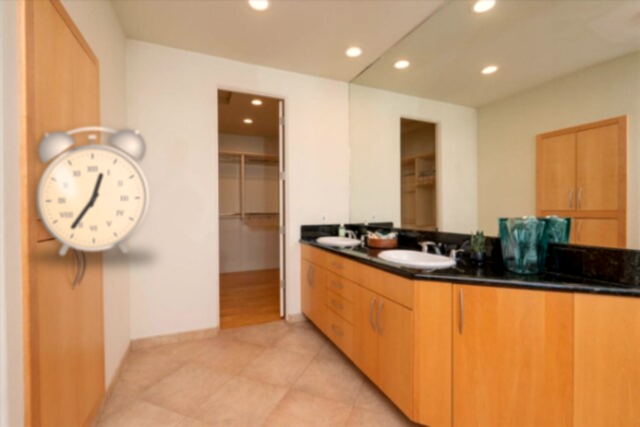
12 h 36 min
